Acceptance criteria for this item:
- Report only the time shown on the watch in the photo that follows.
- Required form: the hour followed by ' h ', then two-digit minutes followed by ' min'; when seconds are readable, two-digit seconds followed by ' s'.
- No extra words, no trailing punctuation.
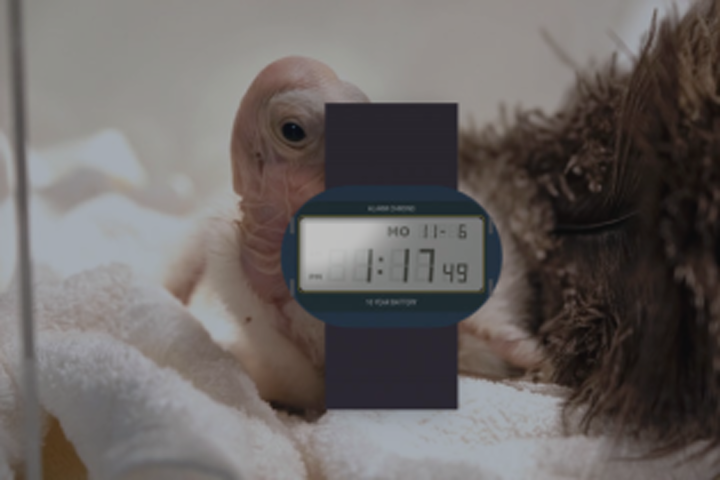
1 h 17 min 49 s
